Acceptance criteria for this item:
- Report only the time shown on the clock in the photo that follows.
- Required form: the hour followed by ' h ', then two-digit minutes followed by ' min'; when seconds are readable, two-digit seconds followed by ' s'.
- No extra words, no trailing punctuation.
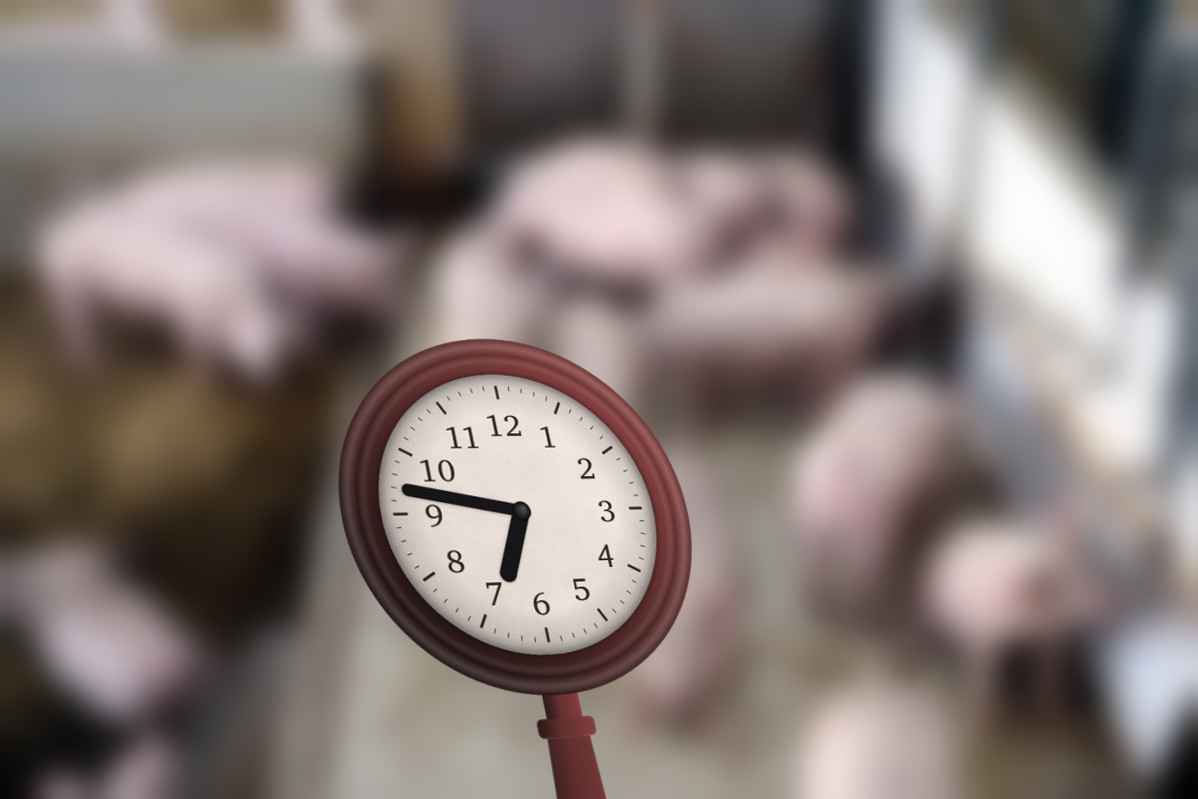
6 h 47 min
